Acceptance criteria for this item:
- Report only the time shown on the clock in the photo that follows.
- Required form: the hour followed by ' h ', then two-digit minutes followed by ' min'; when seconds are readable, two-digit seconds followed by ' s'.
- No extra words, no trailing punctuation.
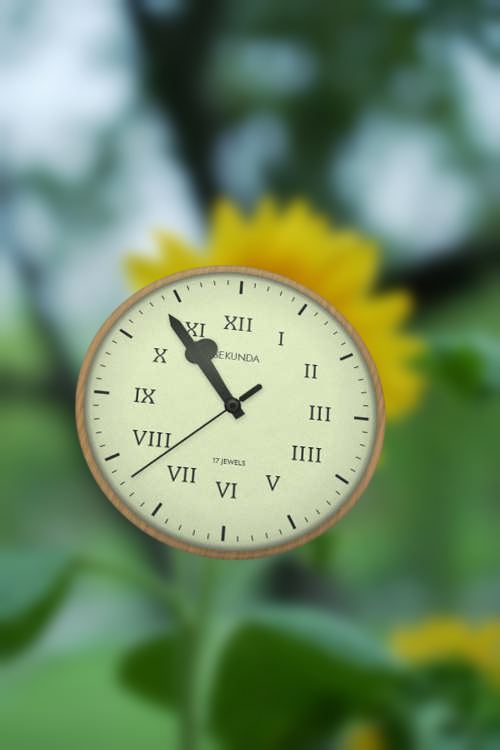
10 h 53 min 38 s
